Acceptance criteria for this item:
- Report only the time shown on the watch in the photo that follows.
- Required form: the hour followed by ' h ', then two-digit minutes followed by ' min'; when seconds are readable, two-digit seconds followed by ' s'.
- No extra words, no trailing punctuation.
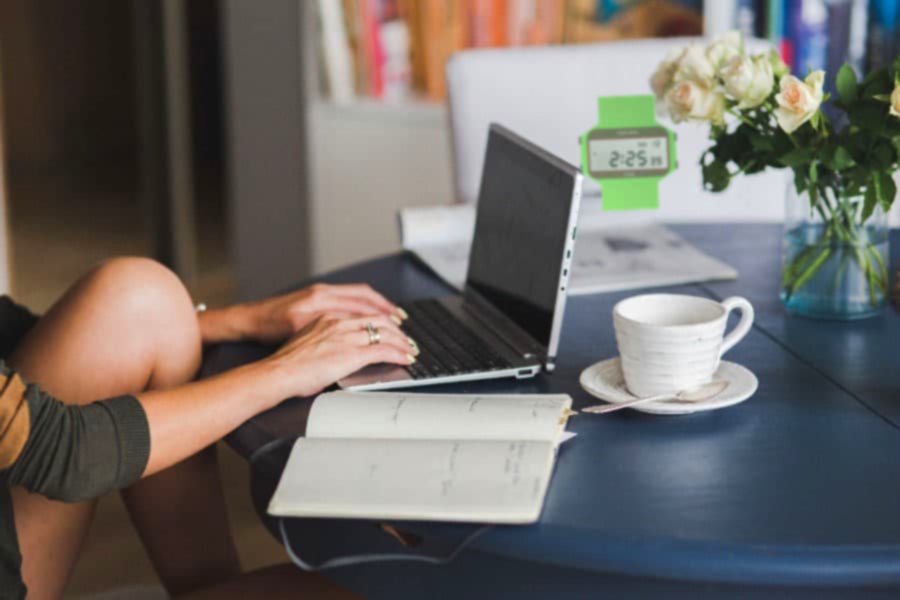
2 h 25 min
